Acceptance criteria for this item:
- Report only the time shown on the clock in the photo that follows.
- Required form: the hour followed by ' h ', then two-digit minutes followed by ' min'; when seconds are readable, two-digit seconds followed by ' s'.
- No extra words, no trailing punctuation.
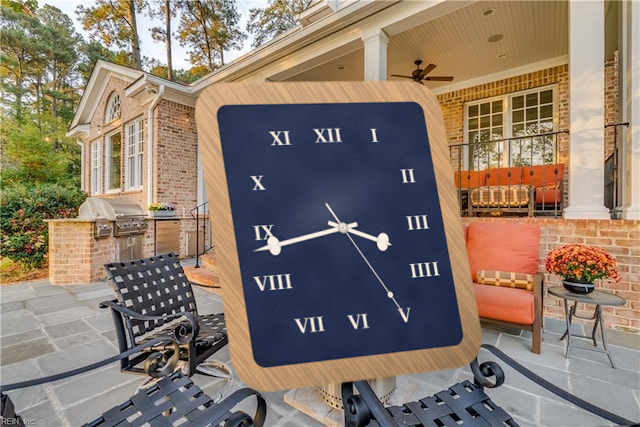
3 h 43 min 25 s
